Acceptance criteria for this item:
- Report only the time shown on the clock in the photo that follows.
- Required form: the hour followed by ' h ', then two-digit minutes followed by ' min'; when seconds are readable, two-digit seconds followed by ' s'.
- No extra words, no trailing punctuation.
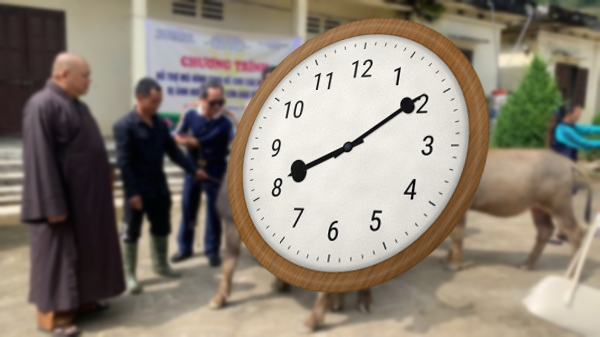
8 h 09 min
